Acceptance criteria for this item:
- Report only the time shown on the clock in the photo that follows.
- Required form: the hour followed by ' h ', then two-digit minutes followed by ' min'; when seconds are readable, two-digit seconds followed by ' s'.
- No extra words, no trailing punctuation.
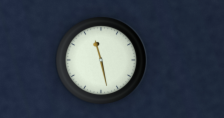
11 h 28 min
